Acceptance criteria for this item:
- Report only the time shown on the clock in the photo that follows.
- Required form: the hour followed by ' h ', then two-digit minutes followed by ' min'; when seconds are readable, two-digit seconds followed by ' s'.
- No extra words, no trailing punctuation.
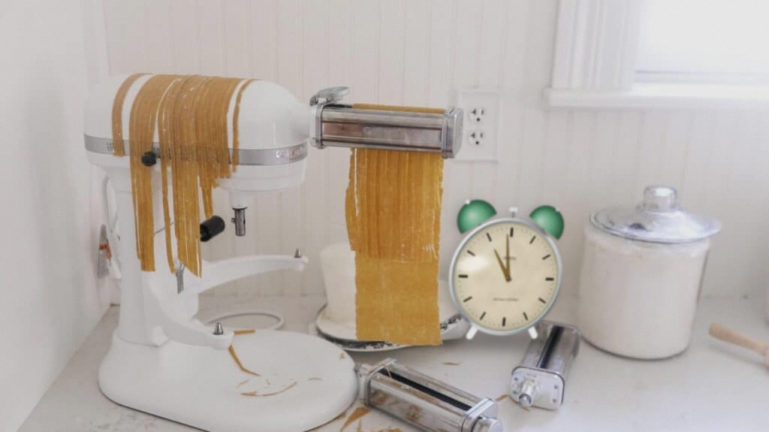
10 h 59 min
